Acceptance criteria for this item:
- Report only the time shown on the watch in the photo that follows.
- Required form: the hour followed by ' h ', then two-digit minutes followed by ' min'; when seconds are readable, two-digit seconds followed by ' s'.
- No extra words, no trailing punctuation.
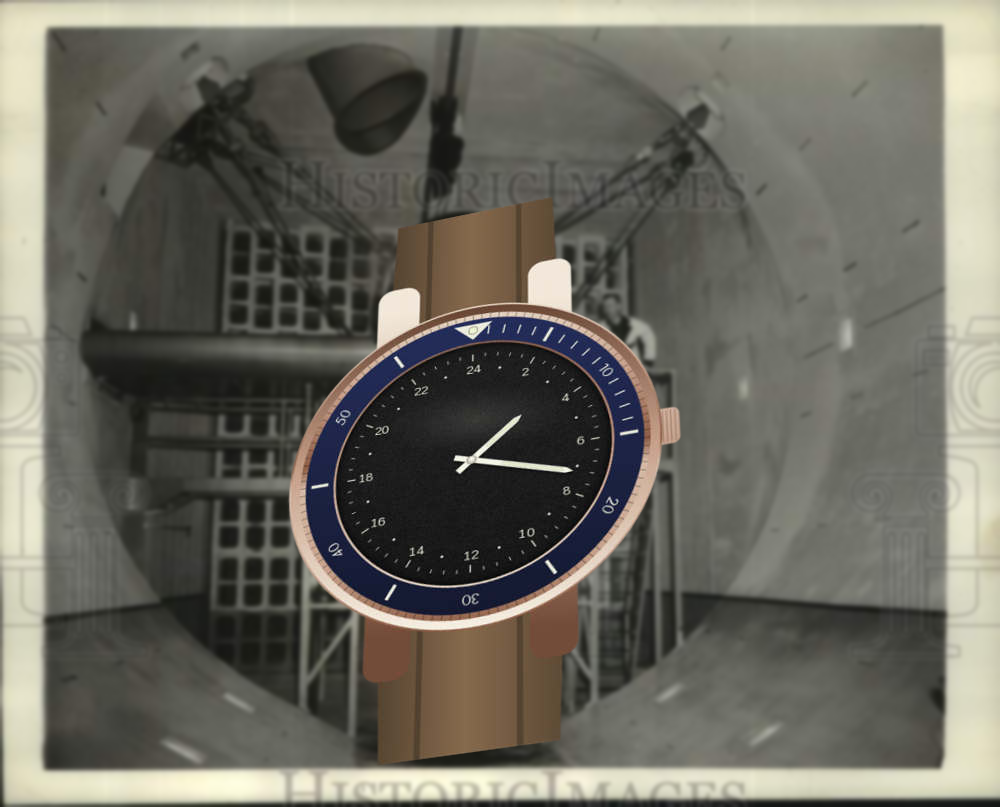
3 h 18 min
